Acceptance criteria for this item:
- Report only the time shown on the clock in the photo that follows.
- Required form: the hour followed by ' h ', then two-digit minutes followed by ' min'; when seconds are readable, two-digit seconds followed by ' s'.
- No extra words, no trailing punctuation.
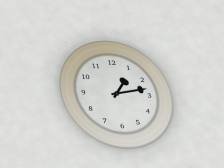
1 h 13 min
